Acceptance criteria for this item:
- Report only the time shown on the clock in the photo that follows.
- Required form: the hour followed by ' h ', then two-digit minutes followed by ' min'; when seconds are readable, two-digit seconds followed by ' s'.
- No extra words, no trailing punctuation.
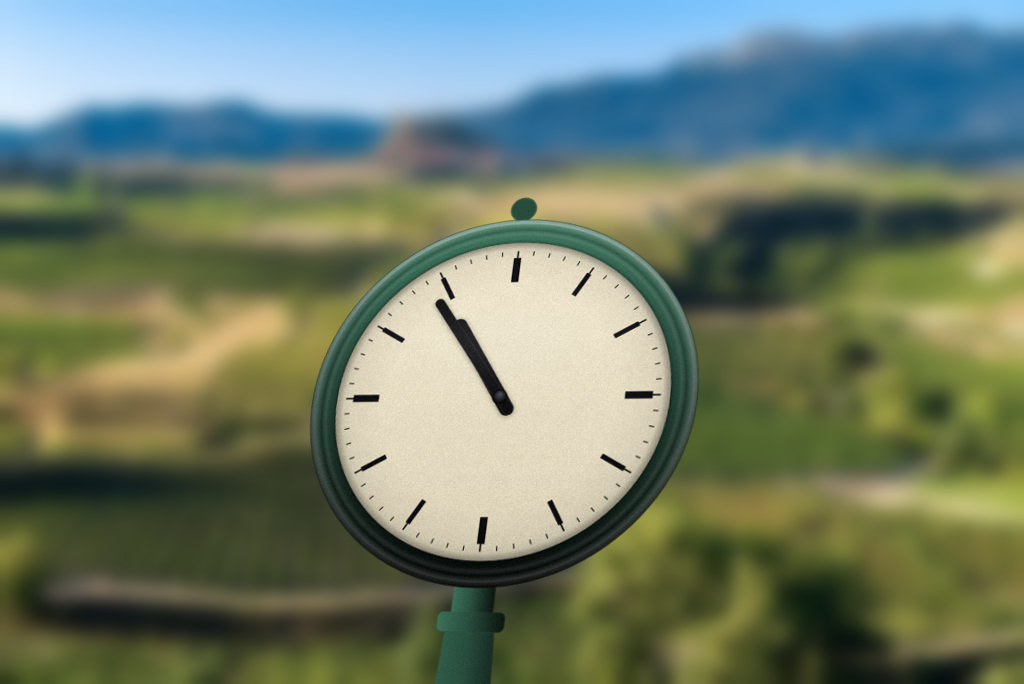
10 h 54 min
